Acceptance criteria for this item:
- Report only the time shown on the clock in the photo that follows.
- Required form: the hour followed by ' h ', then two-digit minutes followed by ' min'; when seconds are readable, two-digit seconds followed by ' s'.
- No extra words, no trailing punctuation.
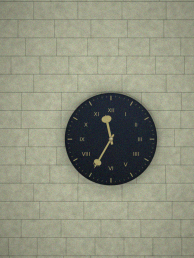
11 h 35 min
